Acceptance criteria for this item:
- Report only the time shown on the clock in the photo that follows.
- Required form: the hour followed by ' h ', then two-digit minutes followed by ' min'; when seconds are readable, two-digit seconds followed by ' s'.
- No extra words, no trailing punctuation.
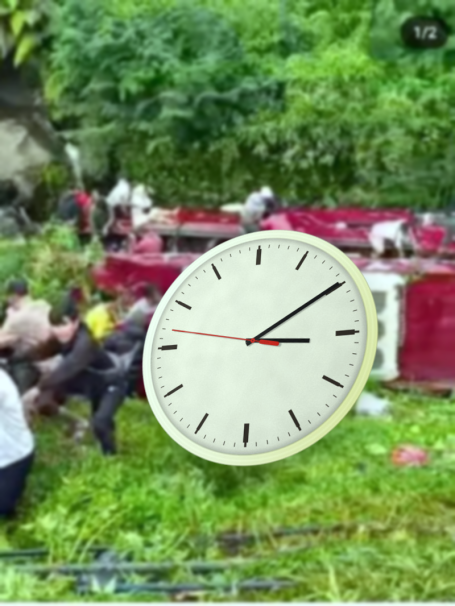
3 h 09 min 47 s
